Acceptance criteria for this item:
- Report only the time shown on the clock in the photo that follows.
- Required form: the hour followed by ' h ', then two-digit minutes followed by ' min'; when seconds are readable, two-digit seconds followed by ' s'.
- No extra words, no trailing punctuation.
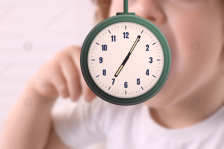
7 h 05 min
